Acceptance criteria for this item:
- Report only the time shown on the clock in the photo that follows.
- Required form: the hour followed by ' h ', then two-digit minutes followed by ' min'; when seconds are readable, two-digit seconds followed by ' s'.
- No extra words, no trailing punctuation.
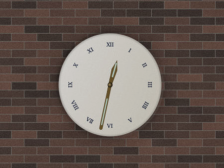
12 h 32 min
